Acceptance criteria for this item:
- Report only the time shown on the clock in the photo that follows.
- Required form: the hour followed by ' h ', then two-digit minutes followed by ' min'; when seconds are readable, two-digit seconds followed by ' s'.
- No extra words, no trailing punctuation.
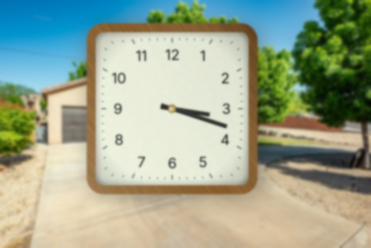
3 h 18 min
